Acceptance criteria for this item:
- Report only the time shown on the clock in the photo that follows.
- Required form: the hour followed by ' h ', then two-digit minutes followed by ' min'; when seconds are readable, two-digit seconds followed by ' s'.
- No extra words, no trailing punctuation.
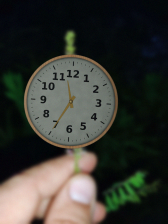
11 h 35 min
